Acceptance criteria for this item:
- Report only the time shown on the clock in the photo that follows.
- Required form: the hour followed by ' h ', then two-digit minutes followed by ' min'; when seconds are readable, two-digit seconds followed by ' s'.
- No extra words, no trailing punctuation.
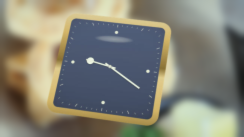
9 h 20 min
